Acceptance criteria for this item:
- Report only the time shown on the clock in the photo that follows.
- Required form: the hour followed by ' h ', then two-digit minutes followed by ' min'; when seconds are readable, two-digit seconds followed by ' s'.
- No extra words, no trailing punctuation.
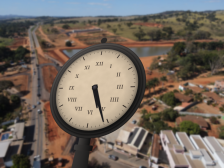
5 h 26 min
